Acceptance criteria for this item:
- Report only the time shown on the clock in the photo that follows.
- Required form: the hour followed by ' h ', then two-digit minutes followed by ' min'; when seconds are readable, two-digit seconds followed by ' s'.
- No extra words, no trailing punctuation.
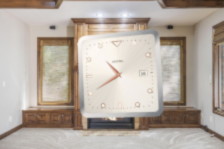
10 h 40 min
